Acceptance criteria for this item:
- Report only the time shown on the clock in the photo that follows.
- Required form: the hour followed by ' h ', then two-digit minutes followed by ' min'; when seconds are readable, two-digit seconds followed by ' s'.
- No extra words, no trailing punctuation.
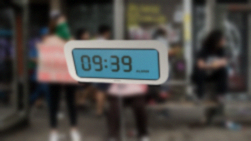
9 h 39 min
